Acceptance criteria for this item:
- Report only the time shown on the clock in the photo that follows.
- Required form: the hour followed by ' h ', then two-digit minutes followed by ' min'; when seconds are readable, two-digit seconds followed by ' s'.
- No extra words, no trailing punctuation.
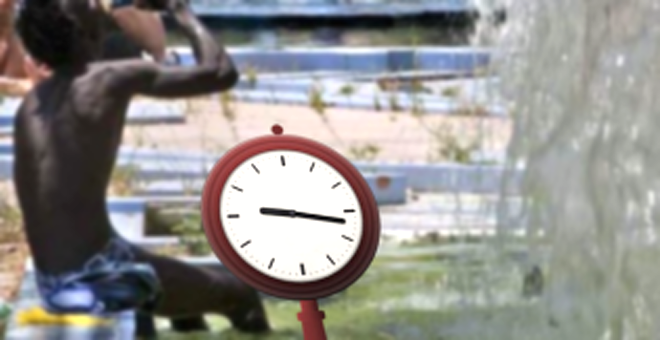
9 h 17 min
